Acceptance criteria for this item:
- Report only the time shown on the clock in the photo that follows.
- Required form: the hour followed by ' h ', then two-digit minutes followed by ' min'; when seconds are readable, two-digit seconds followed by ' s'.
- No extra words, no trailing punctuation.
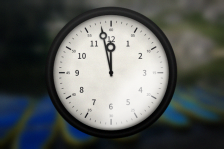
11 h 58 min
